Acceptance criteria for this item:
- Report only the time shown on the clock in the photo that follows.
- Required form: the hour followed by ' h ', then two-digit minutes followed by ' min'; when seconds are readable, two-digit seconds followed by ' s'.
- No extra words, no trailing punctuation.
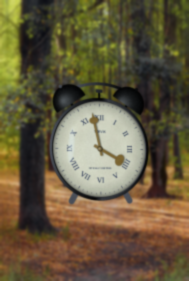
3 h 58 min
